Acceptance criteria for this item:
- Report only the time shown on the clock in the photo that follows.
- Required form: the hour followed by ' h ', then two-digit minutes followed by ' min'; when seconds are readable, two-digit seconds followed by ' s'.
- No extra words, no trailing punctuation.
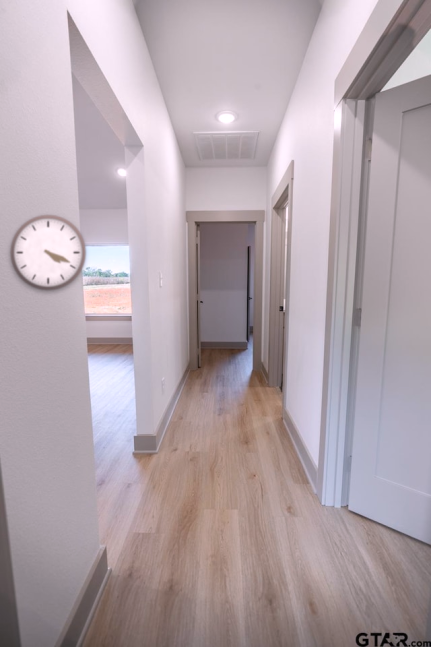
4 h 19 min
